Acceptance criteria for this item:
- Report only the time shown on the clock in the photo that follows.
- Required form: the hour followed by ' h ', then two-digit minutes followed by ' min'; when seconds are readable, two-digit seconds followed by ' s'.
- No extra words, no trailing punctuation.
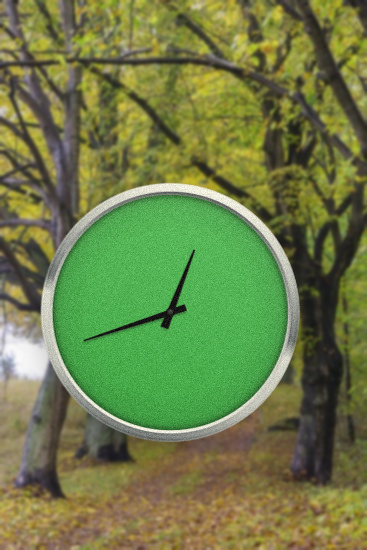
12 h 42 min
